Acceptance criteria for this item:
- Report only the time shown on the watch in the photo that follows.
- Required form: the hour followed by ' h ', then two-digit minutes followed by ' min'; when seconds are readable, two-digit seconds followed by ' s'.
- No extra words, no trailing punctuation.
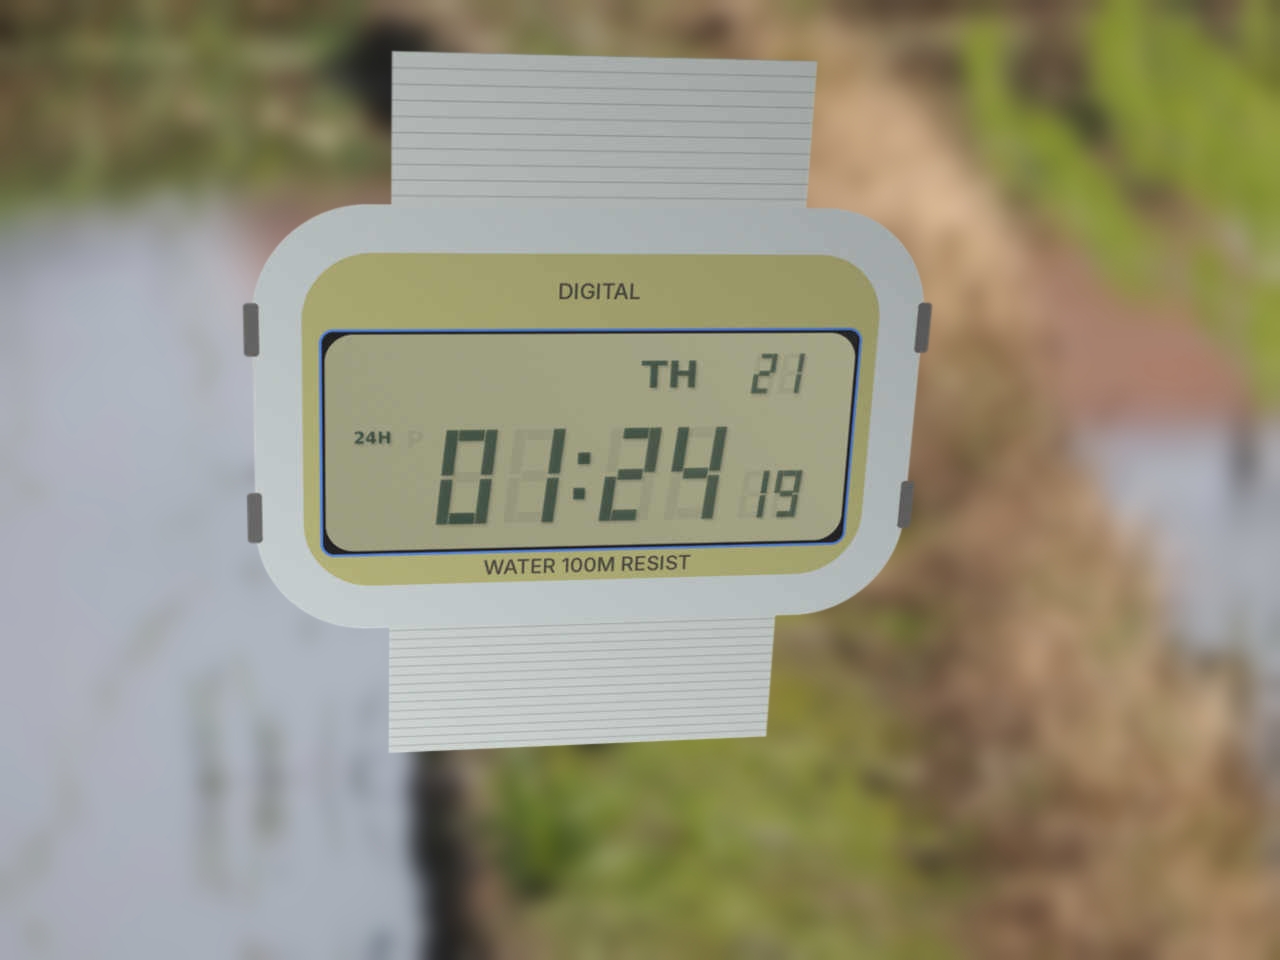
1 h 24 min 19 s
